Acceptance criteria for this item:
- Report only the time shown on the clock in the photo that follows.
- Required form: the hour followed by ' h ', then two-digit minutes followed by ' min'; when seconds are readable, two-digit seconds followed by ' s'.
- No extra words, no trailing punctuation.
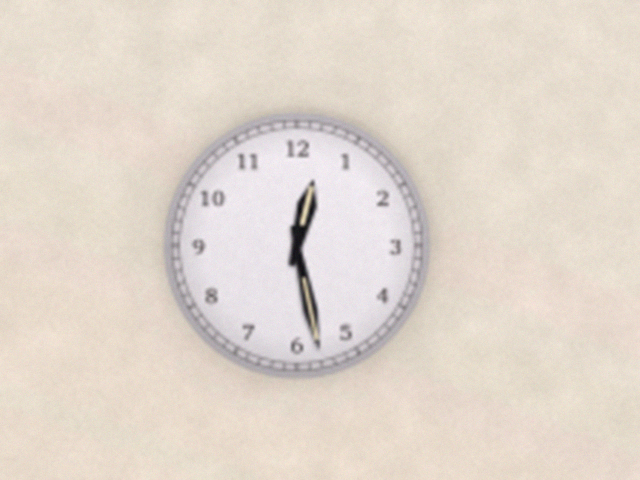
12 h 28 min
